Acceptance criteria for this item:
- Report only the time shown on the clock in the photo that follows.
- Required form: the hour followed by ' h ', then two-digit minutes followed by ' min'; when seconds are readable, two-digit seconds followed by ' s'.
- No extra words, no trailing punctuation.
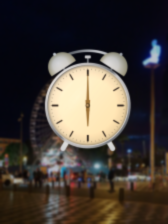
6 h 00 min
